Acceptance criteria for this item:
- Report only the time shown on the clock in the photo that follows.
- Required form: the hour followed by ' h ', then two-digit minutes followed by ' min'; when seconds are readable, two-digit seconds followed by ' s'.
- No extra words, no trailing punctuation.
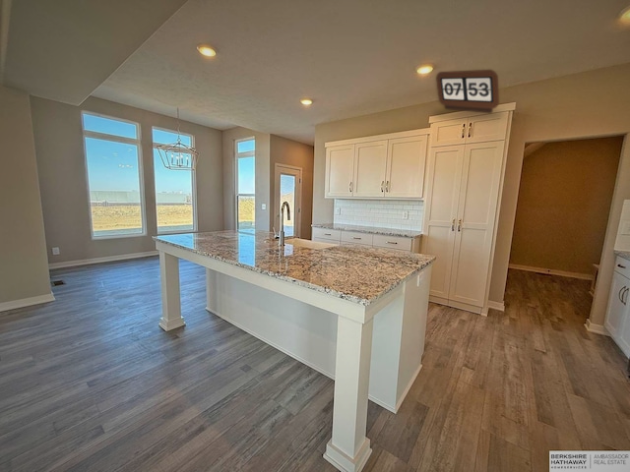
7 h 53 min
